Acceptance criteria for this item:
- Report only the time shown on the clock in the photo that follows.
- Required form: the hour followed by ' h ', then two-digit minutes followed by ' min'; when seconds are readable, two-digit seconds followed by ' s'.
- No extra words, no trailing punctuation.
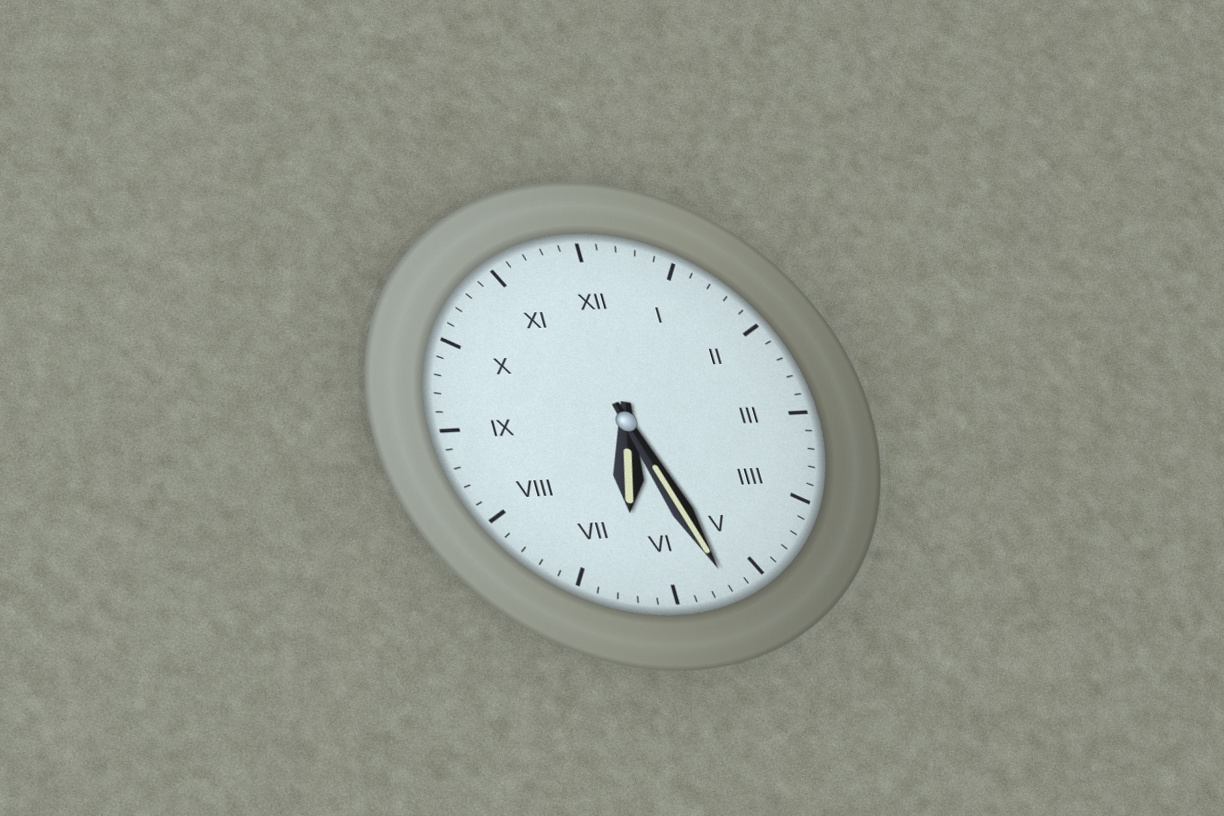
6 h 27 min
